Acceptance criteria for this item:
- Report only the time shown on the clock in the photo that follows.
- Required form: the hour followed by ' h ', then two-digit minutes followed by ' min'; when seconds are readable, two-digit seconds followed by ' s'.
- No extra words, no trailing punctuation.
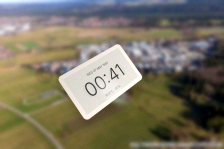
0 h 41 min
